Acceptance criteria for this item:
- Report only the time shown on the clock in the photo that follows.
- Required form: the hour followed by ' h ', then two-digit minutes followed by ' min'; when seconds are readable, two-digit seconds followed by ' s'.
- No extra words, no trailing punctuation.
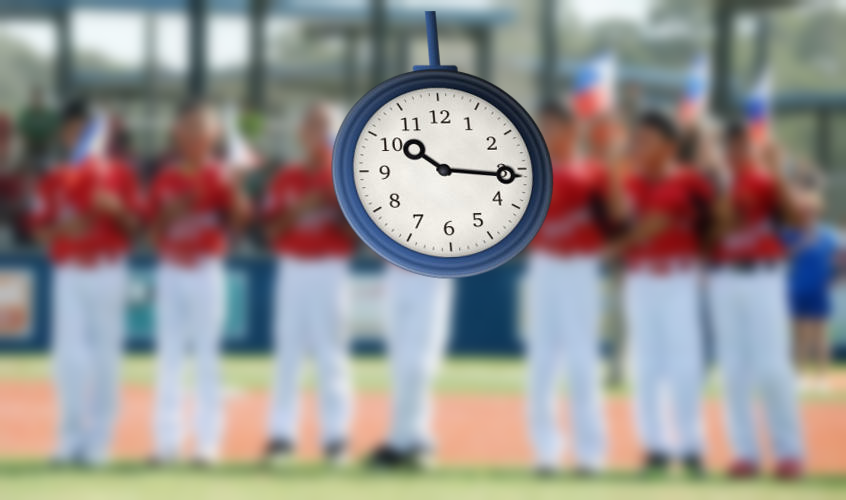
10 h 16 min
